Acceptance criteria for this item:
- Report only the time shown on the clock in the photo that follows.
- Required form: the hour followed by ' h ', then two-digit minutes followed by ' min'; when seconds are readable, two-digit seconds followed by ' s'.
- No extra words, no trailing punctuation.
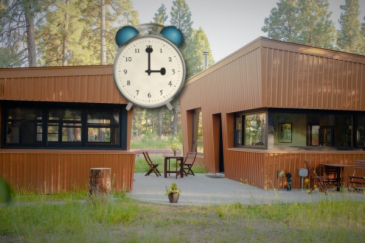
3 h 00 min
